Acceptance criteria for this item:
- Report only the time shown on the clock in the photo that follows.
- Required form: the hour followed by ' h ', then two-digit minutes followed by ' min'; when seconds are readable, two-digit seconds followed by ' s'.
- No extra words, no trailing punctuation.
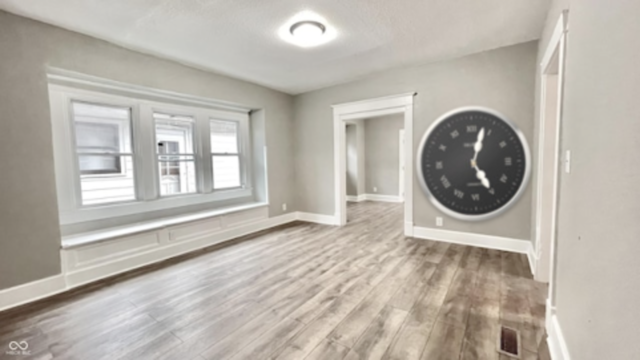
5 h 03 min
